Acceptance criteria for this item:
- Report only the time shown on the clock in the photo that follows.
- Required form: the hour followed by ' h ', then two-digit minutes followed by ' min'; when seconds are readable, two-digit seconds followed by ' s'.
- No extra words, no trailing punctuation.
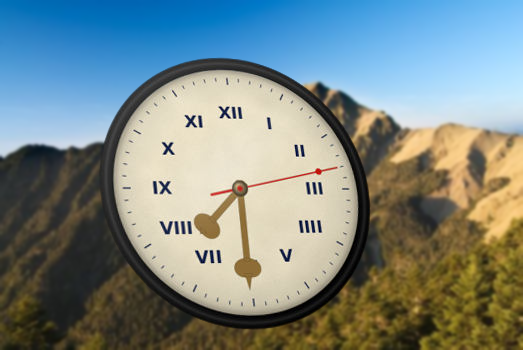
7 h 30 min 13 s
